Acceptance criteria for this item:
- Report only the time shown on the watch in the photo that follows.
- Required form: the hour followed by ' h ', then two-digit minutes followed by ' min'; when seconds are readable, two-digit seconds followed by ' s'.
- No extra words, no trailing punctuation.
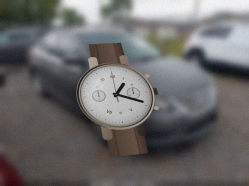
1 h 19 min
